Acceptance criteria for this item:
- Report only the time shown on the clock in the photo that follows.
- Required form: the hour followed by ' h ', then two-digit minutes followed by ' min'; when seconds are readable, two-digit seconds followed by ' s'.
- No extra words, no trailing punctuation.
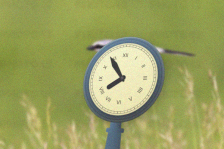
7 h 54 min
